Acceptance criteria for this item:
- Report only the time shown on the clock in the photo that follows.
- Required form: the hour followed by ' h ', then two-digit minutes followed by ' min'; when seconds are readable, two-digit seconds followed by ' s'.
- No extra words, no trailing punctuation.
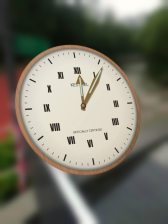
12 h 06 min
